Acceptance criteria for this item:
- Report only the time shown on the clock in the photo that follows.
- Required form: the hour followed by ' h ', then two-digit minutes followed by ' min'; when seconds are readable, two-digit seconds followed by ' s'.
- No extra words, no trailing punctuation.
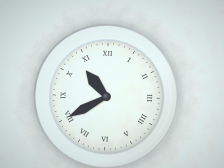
10 h 40 min
